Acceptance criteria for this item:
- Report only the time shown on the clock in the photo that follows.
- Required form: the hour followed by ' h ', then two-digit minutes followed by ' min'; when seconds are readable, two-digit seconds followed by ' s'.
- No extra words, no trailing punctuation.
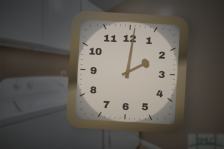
2 h 01 min
